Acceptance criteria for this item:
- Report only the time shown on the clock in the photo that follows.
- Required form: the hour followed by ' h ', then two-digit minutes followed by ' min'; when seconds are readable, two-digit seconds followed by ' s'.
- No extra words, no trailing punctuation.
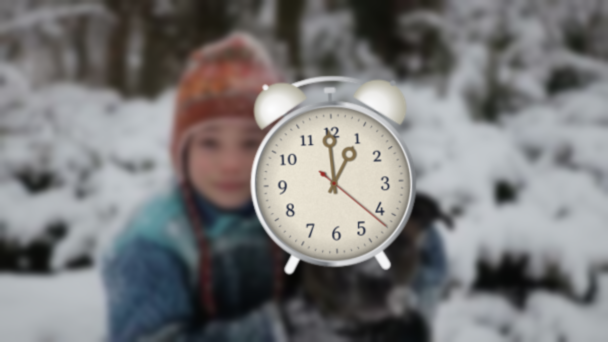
12 h 59 min 22 s
